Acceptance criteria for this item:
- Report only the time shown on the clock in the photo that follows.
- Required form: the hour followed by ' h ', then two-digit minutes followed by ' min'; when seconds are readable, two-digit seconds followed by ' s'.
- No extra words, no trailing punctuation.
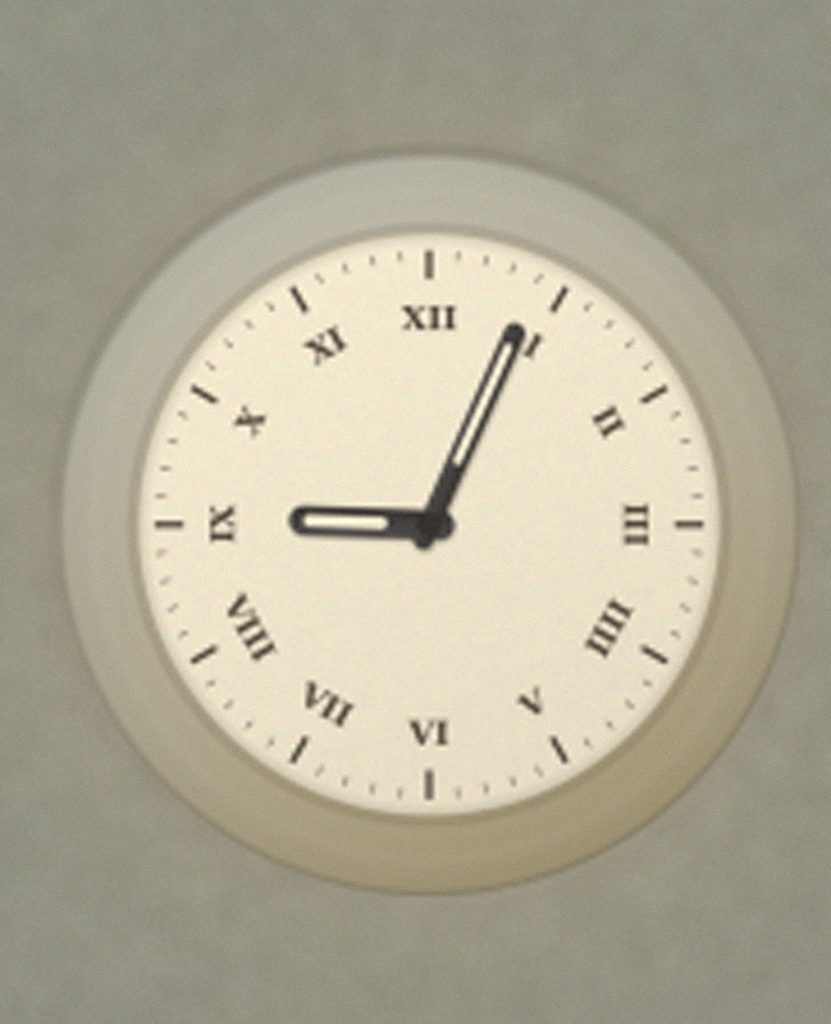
9 h 04 min
